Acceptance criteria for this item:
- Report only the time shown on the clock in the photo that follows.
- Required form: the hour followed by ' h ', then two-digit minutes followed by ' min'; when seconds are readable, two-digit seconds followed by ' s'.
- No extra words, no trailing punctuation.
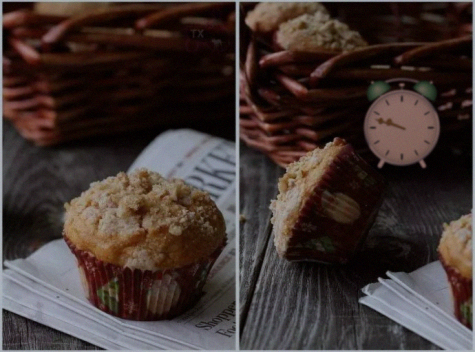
9 h 48 min
